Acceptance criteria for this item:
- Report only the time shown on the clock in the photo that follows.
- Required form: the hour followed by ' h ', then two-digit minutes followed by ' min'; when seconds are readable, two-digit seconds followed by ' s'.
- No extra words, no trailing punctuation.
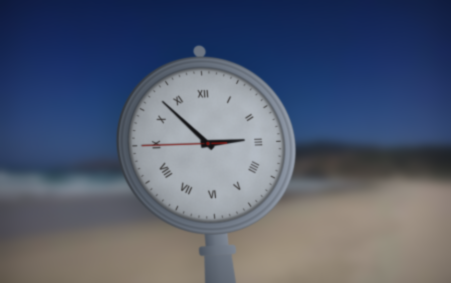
2 h 52 min 45 s
